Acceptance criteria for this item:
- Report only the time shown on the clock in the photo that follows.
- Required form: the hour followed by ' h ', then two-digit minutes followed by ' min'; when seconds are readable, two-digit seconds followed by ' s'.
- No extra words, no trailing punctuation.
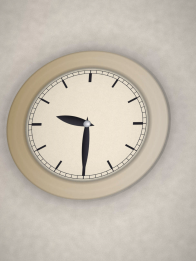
9 h 30 min
